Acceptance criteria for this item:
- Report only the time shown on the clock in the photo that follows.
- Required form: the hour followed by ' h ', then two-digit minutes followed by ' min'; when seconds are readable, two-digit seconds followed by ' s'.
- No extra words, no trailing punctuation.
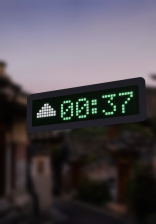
0 h 37 min
